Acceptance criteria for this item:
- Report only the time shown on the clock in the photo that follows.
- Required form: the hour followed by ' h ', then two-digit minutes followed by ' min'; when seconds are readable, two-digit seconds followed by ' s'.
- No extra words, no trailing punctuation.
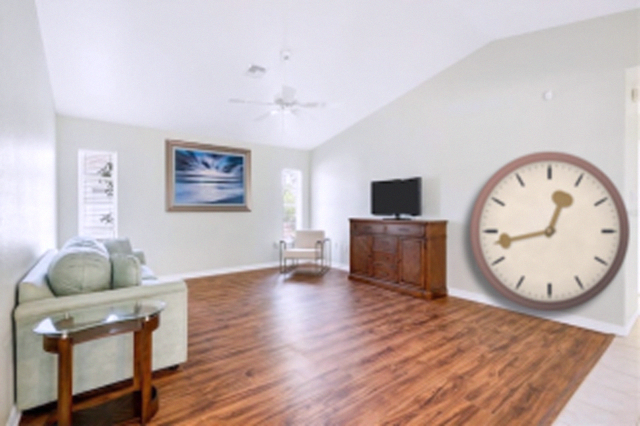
12 h 43 min
